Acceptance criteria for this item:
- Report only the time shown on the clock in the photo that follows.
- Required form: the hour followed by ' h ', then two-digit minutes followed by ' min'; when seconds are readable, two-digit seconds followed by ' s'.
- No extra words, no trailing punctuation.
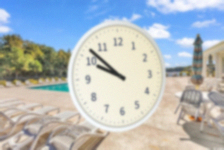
9 h 52 min
